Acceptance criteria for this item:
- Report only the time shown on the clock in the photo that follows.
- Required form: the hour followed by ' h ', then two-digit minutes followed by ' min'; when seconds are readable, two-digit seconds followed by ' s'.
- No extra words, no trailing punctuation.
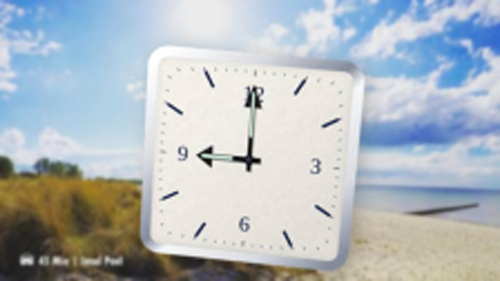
9 h 00 min
